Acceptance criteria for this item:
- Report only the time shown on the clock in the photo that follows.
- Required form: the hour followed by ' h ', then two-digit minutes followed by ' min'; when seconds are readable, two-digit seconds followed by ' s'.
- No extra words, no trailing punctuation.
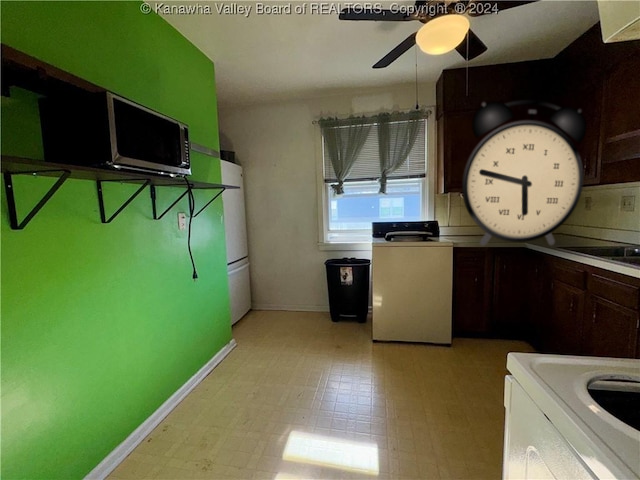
5 h 47 min
